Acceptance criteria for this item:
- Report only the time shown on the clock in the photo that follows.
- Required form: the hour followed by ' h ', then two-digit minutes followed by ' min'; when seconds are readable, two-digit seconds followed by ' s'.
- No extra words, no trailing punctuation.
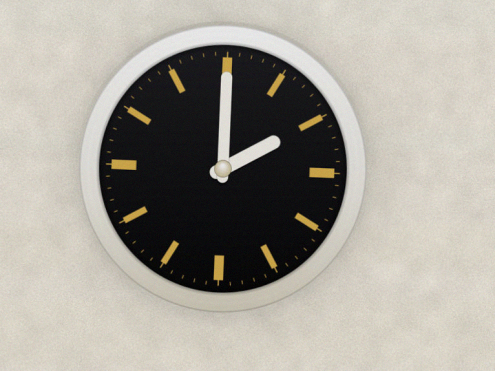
2 h 00 min
